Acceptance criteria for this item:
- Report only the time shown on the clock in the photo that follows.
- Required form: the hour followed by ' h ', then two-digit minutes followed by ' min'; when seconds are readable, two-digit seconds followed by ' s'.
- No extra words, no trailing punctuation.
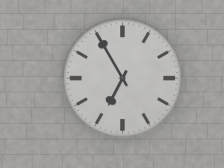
6 h 55 min
